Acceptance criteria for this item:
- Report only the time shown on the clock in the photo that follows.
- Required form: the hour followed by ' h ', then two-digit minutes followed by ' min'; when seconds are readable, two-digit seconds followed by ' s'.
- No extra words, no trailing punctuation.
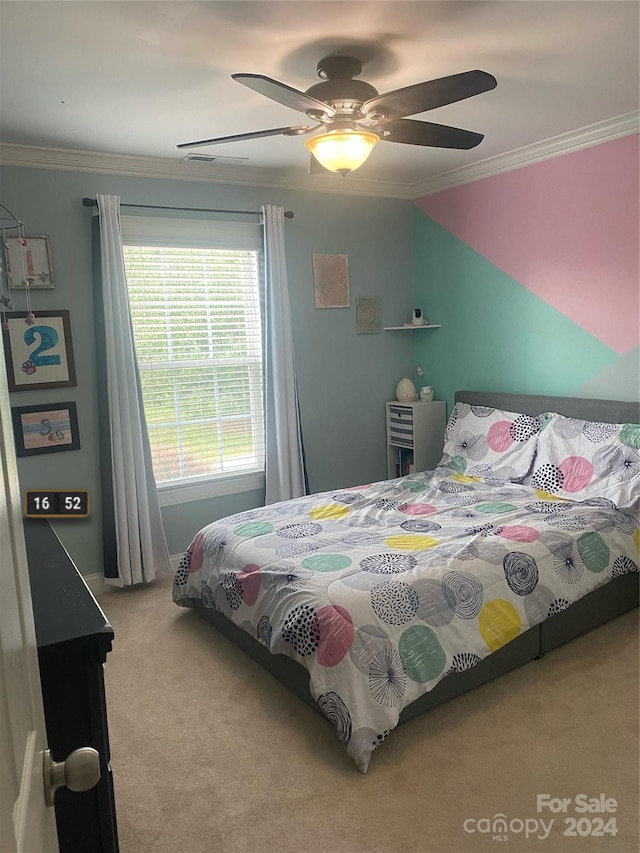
16 h 52 min
